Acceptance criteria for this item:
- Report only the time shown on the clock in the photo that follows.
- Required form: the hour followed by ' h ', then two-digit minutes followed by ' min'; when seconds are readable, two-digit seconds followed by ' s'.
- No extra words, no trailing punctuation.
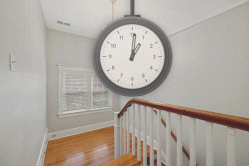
1 h 01 min
